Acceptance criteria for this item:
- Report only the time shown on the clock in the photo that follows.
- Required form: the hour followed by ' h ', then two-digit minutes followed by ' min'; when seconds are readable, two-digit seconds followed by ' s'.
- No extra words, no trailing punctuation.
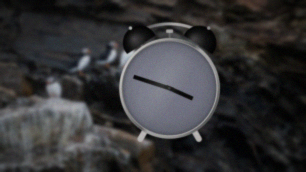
3 h 48 min
